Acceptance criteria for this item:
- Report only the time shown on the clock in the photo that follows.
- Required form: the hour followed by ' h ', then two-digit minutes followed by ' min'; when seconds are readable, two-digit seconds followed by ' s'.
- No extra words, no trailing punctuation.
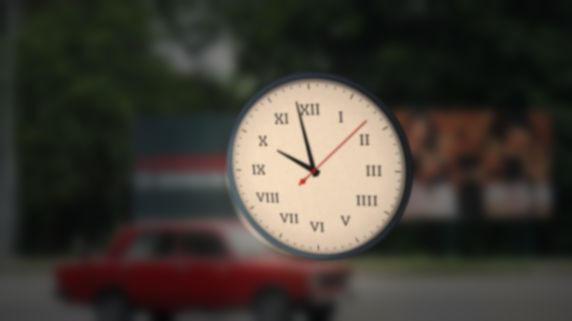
9 h 58 min 08 s
